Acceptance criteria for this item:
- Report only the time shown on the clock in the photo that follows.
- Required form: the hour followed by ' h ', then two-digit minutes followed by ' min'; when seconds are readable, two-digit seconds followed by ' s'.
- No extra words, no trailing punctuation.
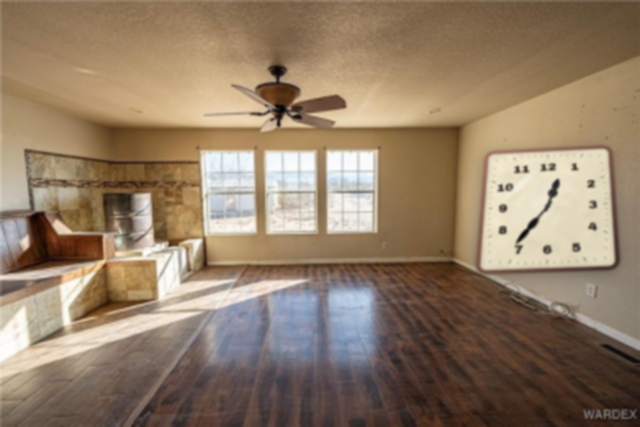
12 h 36 min
